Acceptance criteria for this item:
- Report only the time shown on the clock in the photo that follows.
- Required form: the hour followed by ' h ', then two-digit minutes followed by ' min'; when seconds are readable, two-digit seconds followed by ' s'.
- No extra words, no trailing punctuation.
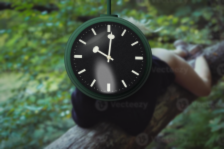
10 h 01 min
